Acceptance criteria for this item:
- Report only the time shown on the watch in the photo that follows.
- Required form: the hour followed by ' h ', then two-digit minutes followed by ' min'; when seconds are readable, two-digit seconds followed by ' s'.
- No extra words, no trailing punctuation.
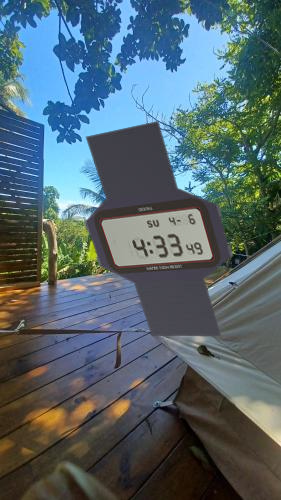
4 h 33 min 49 s
